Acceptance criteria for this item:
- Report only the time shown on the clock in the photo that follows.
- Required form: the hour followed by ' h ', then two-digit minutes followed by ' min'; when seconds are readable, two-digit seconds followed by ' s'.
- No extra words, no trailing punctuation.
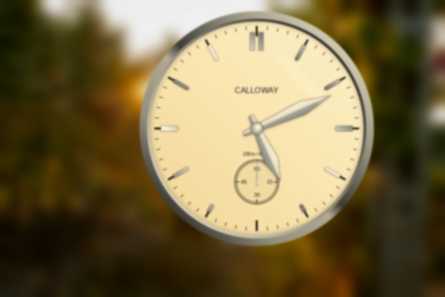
5 h 11 min
